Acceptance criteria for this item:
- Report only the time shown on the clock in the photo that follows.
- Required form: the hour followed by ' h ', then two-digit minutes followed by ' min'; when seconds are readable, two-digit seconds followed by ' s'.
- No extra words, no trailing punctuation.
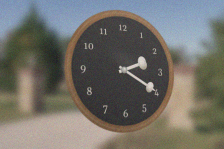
2 h 20 min
